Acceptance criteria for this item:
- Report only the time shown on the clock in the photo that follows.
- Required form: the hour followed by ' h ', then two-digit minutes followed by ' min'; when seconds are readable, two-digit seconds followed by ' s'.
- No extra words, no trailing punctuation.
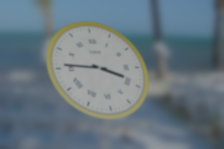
3 h 46 min
